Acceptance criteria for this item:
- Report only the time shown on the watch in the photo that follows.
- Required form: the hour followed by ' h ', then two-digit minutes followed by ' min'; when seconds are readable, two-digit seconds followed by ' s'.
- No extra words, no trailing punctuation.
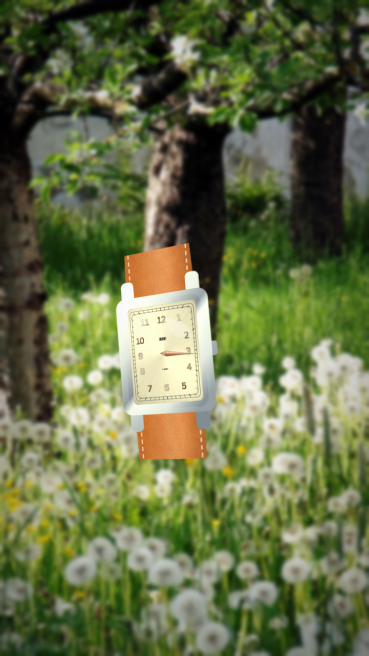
3 h 16 min
